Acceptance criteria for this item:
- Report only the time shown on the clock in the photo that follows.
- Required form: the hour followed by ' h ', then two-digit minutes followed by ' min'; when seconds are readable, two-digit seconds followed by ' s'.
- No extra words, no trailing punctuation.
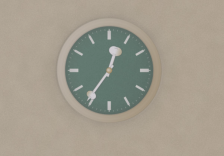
12 h 36 min
